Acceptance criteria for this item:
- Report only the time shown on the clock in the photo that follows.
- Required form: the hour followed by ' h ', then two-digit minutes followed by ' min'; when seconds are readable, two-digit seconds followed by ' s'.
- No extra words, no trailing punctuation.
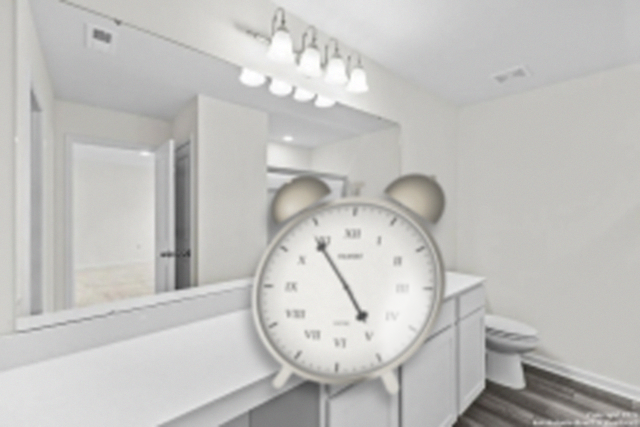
4 h 54 min
